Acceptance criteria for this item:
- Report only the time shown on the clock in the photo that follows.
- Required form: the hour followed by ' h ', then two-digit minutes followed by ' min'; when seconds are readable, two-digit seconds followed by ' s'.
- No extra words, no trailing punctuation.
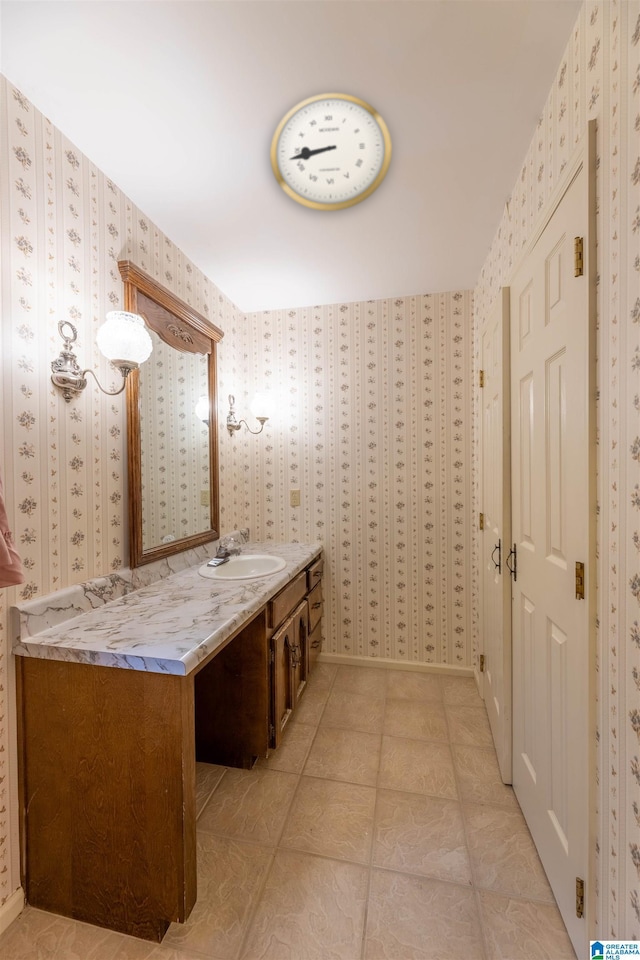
8 h 43 min
